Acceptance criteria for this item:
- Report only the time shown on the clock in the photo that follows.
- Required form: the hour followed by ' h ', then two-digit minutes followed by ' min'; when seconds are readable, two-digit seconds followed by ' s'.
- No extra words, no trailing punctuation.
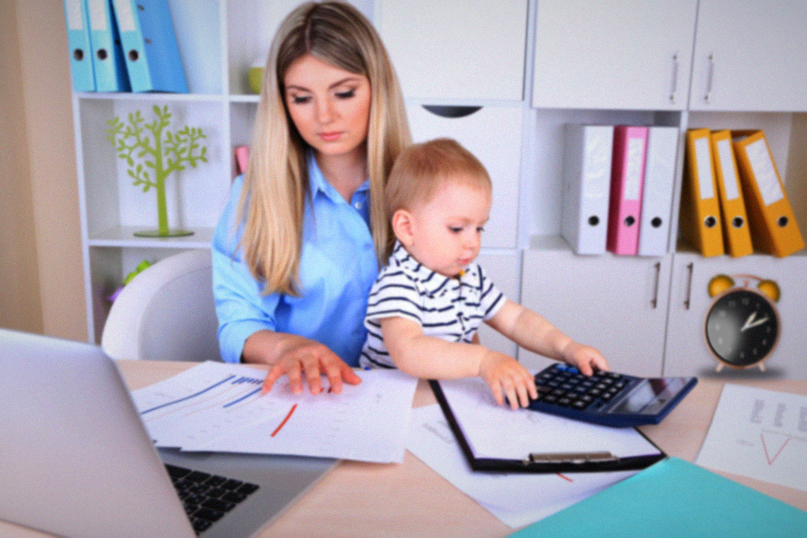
1 h 11 min
